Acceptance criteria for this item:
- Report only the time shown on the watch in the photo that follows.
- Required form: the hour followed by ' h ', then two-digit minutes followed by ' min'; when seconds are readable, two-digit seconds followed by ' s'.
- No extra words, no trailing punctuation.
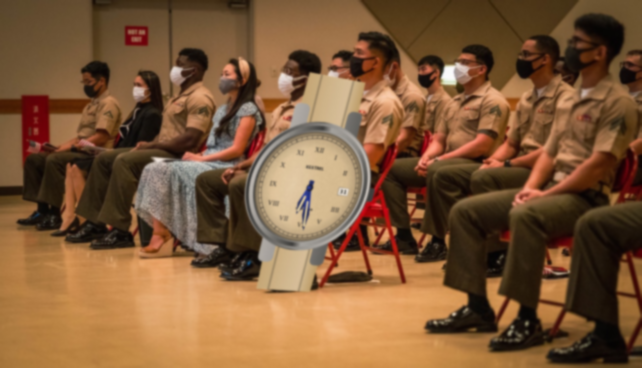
6 h 29 min
